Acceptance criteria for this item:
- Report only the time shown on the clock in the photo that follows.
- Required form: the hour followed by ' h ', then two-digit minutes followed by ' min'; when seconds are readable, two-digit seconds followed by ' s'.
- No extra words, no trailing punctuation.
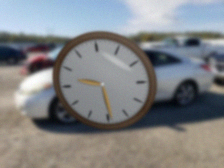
9 h 29 min
